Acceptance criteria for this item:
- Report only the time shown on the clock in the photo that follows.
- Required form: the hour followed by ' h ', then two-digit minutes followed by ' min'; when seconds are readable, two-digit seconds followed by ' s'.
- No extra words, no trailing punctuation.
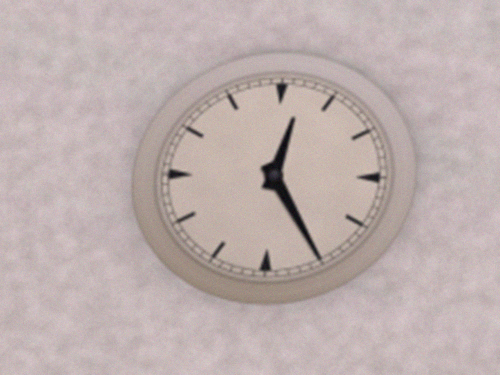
12 h 25 min
